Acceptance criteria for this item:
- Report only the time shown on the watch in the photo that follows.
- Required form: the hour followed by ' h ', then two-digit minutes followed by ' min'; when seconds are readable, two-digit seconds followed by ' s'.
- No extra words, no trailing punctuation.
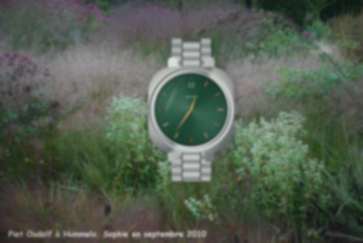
12 h 36 min
